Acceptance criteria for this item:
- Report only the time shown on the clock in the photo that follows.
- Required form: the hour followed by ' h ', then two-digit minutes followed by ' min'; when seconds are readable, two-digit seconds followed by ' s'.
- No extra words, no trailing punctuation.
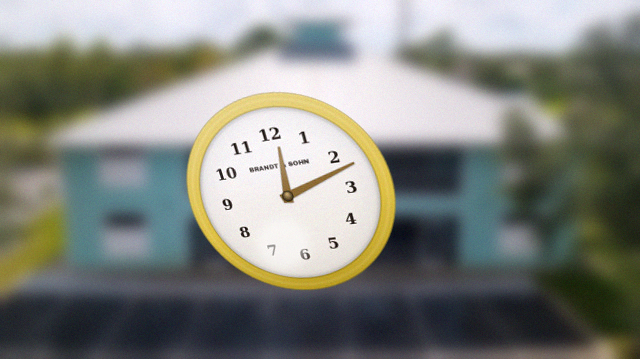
12 h 12 min
